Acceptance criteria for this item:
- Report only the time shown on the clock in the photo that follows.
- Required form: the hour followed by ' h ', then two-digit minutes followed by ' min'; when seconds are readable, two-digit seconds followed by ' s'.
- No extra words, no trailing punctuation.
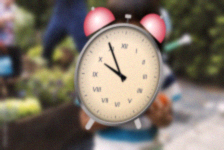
9 h 55 min
